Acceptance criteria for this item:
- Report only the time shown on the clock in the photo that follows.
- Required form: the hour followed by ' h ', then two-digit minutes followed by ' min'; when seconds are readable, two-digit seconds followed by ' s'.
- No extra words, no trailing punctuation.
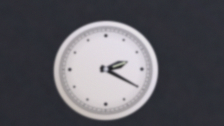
2 h 20 min
